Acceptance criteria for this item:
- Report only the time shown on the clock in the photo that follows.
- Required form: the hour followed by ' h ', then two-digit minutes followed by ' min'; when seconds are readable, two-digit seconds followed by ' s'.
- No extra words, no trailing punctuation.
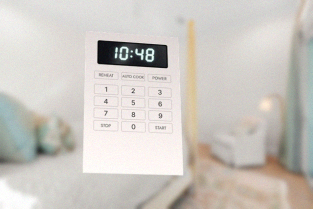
10 h 48 min
